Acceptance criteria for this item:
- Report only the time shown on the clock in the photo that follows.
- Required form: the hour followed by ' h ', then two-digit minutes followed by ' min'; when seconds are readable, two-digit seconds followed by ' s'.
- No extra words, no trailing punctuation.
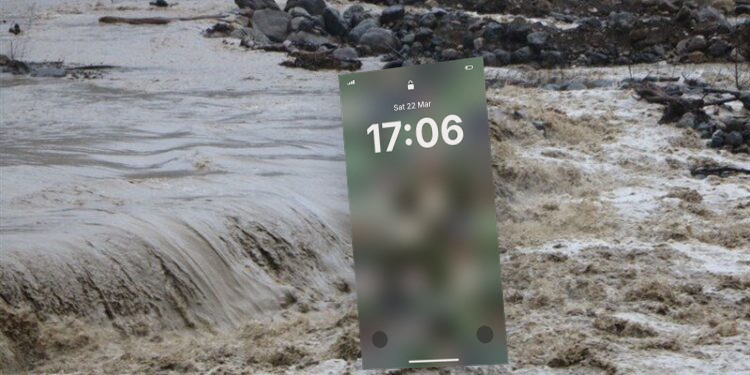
17 h 06 min
